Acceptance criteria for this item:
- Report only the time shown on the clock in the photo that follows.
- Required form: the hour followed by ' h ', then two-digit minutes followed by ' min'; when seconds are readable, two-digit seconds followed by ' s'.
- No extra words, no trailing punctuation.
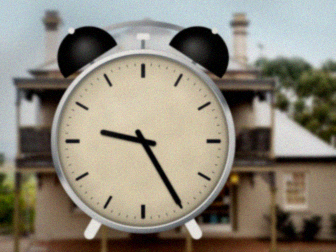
9 h 25 min
